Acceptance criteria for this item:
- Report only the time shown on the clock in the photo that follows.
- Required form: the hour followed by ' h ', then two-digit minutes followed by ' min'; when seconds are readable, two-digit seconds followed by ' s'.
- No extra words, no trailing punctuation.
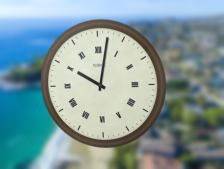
10 h 02 min
